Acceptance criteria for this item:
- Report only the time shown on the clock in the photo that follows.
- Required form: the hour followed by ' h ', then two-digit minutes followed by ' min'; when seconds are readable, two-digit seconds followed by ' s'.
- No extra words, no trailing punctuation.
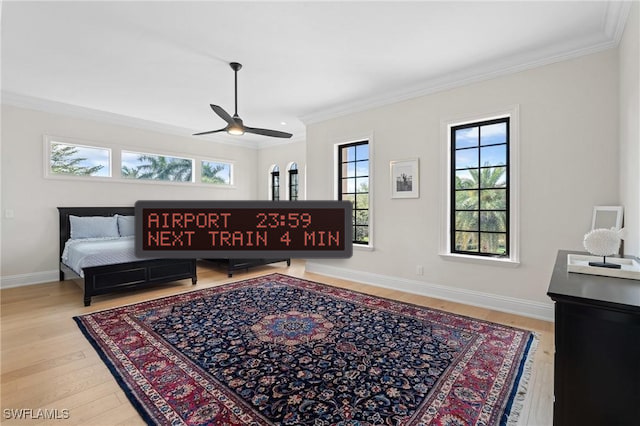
23 h 59 min
